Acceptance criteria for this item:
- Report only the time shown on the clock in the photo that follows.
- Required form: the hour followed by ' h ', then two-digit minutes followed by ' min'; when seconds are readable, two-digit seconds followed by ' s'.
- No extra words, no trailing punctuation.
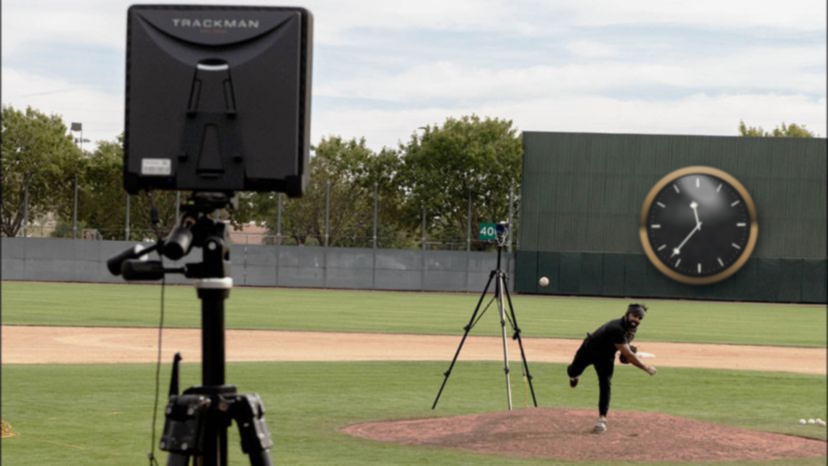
11 h 37 min
